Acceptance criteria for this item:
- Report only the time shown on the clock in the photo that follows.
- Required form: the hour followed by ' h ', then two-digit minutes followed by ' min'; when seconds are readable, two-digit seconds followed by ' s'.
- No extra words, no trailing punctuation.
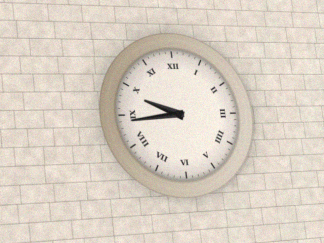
9 h 44 min
